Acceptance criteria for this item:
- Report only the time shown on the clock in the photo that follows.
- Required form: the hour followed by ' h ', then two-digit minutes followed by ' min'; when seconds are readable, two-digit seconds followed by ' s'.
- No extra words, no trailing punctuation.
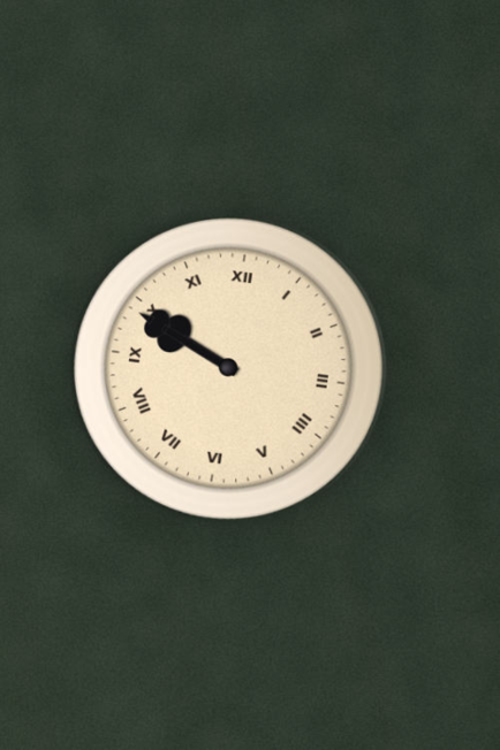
9 h 49 min
